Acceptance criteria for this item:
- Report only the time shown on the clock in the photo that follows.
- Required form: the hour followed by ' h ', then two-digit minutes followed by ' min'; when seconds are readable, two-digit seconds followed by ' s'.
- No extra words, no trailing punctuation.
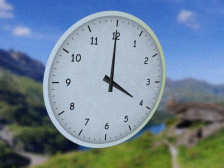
4 h 00 min
